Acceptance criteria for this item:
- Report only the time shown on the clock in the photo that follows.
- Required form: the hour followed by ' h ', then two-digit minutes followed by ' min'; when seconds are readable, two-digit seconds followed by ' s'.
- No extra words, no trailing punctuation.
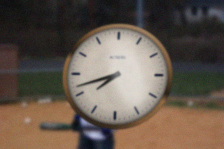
7 h 42 min
